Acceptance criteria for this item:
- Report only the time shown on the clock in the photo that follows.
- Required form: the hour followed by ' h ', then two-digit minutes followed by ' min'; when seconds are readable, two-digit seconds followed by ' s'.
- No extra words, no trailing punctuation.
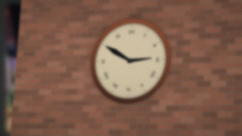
2 h 50 min
